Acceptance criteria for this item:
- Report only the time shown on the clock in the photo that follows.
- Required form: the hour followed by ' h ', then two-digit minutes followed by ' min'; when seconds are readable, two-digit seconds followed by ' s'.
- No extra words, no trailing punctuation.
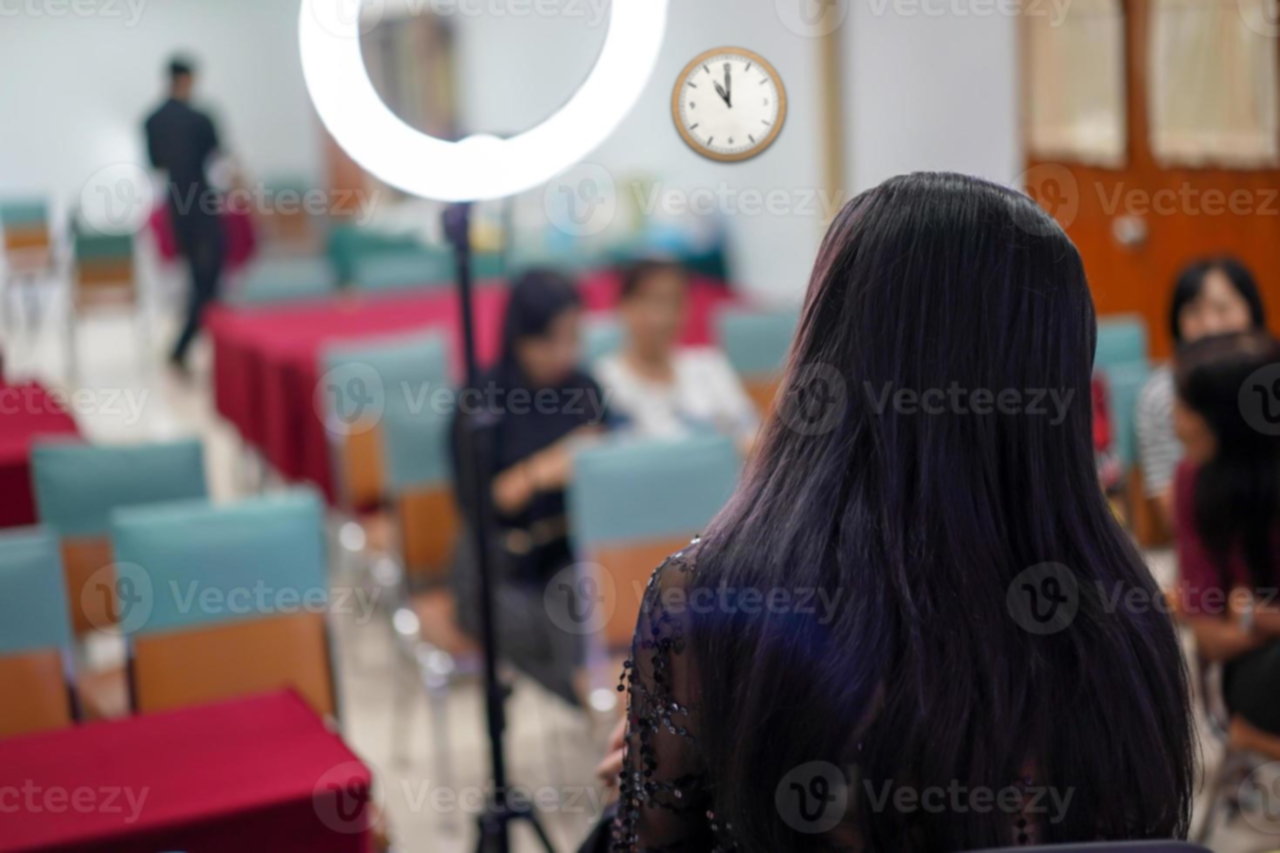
11 h 00 min
